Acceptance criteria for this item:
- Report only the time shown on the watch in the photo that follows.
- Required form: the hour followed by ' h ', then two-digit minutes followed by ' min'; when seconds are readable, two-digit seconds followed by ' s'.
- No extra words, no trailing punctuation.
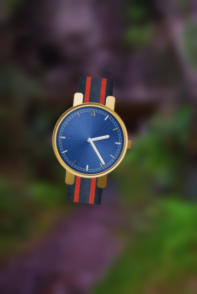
2 h 24 min
